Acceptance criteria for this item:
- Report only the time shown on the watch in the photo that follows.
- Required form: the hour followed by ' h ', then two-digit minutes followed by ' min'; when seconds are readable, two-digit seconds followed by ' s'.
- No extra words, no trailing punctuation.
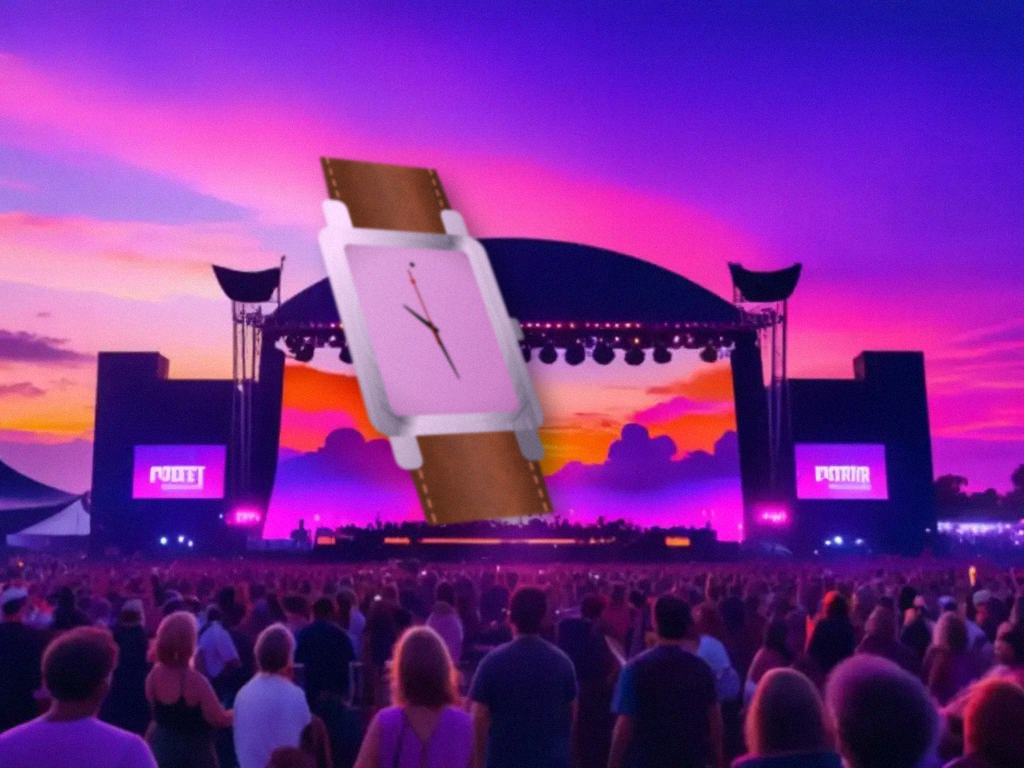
10 h 27 min 59 s
